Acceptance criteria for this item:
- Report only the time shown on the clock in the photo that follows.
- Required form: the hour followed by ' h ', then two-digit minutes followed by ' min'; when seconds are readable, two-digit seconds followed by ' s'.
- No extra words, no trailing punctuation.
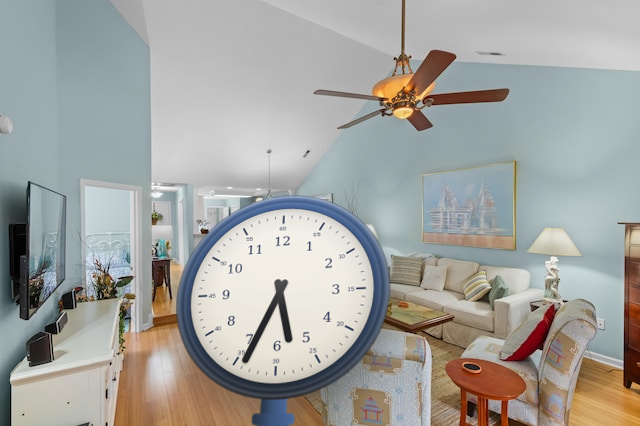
5 h 34 min
